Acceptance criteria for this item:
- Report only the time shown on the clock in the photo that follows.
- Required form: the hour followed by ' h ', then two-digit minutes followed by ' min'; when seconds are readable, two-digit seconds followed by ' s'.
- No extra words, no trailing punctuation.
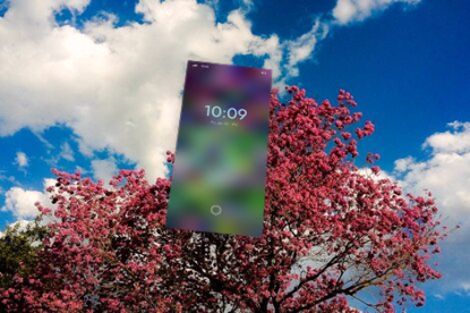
10 h 09 min
